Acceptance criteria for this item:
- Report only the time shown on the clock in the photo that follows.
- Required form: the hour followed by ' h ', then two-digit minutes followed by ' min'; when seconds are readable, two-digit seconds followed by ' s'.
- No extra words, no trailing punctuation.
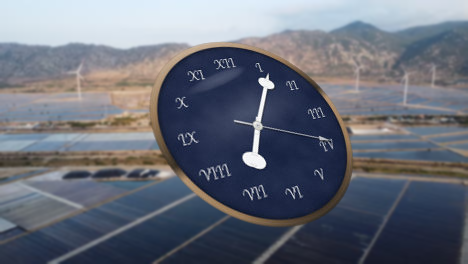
7 h 06 min 19 s
